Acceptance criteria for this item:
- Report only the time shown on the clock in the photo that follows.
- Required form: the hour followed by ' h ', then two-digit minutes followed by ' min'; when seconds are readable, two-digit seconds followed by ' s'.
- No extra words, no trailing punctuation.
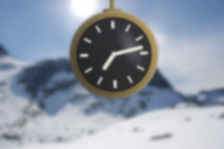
7 h 13 min
